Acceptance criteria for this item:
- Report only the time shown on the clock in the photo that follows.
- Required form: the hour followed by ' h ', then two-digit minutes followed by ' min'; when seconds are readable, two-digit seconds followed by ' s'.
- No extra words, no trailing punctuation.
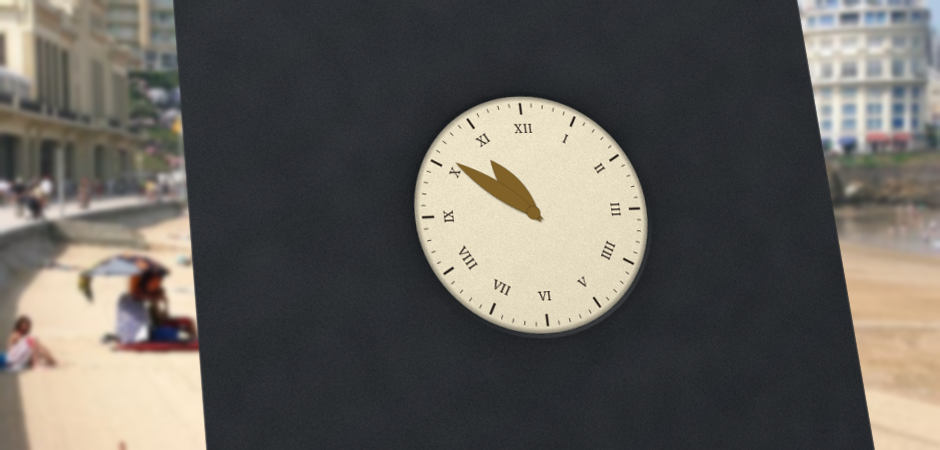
10 h 51 min
